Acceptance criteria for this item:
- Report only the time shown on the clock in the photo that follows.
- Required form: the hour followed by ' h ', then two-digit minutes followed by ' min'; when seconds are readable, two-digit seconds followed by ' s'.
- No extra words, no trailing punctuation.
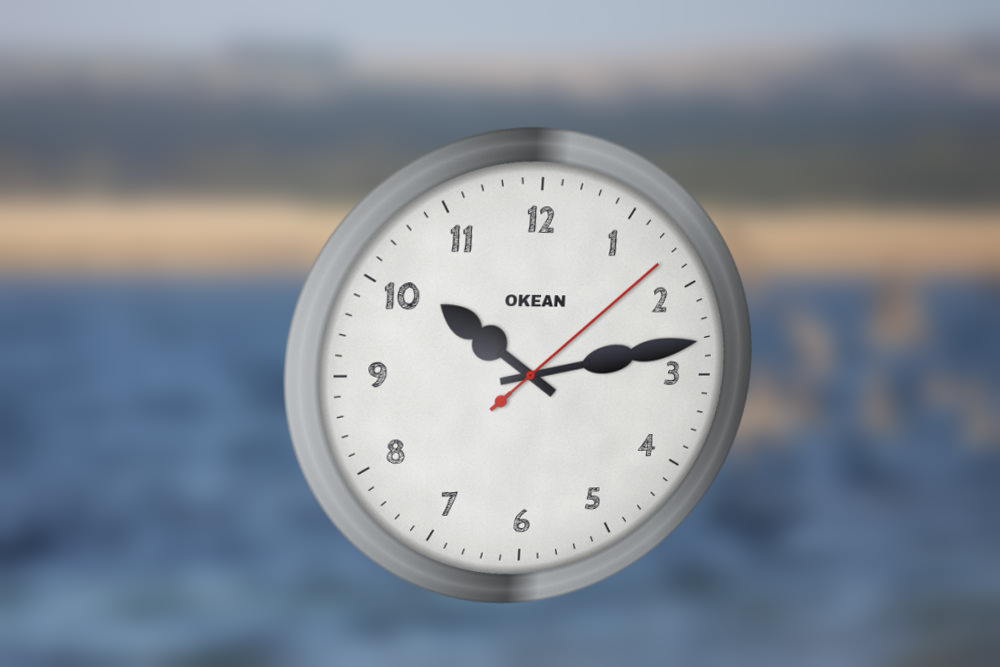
10 h 13 min 08 s
